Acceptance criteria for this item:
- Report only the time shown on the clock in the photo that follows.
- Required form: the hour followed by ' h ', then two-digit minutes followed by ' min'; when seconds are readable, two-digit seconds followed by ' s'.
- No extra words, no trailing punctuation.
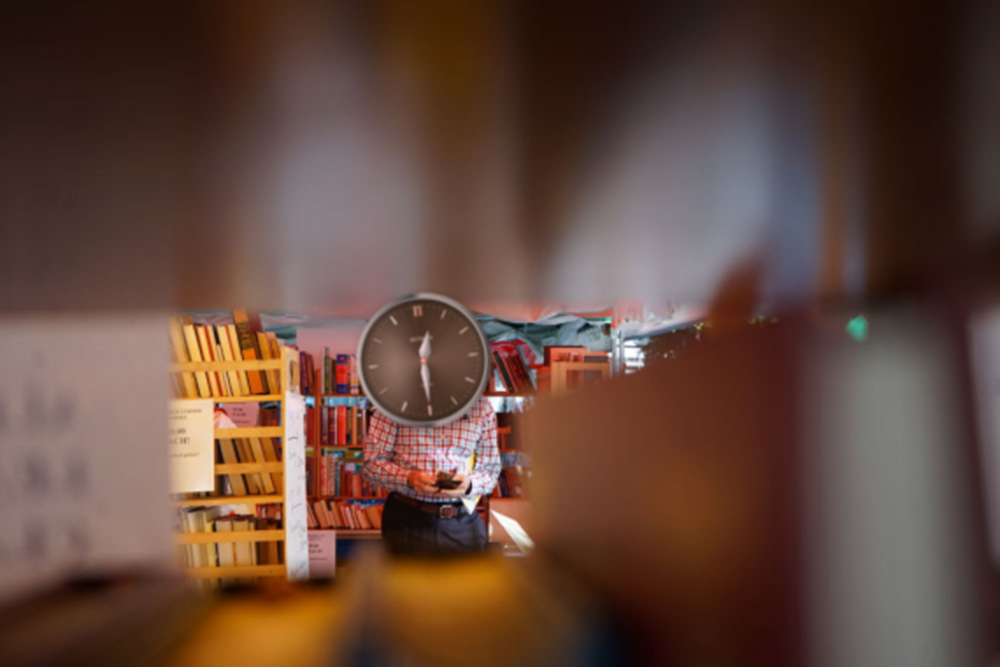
12 h 30 min
